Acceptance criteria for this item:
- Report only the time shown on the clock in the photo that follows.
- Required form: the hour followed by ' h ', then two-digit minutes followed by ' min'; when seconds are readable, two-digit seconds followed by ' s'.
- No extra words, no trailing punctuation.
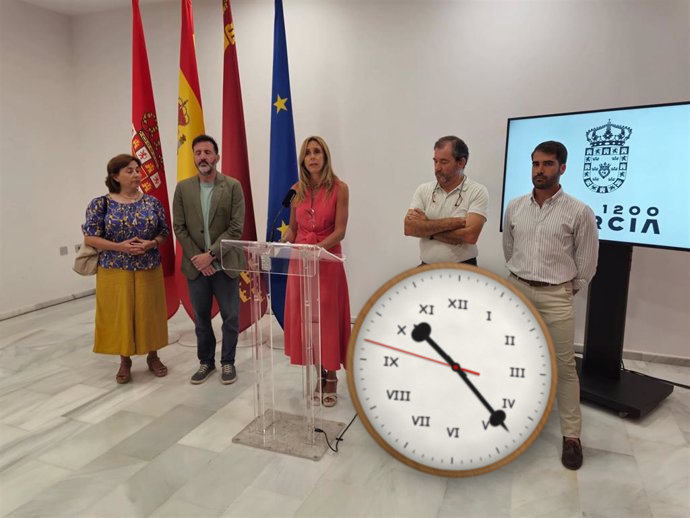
10 h 22 min 47 s
